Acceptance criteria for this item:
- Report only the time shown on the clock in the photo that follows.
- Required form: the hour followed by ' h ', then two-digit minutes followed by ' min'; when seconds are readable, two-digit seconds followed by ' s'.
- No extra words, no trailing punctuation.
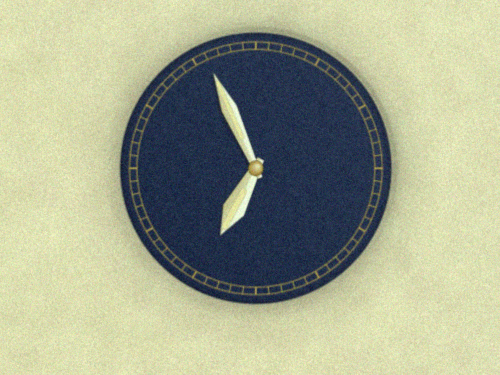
6 h 56 min
